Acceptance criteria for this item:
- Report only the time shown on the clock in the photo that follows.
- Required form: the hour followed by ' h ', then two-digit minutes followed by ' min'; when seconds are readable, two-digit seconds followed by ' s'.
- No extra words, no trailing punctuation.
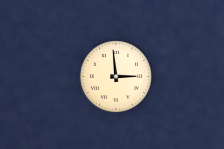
2 h 59 min
